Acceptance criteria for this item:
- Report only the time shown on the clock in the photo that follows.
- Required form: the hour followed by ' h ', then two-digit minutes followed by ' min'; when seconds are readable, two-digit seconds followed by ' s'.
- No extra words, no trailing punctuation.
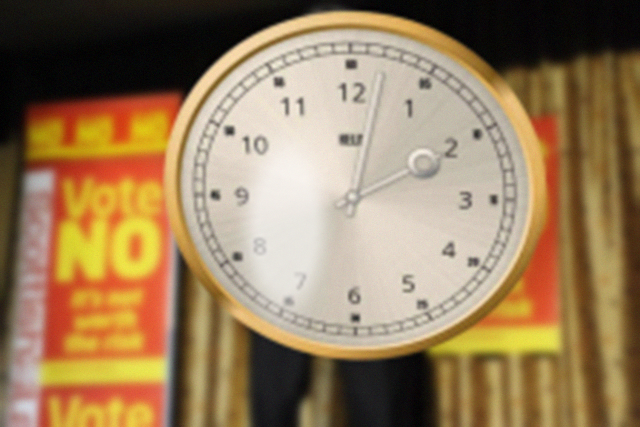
2 h 02 min
